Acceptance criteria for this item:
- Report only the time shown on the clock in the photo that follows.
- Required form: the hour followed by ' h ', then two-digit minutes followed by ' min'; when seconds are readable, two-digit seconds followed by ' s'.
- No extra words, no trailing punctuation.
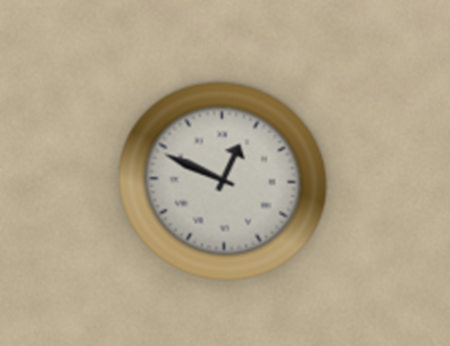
12 h 49 min
